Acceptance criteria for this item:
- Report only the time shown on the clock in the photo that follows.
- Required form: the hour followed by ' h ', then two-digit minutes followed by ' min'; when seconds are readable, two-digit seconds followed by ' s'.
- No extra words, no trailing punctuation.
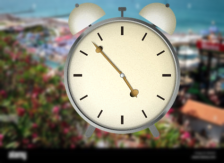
4 h 53 min
